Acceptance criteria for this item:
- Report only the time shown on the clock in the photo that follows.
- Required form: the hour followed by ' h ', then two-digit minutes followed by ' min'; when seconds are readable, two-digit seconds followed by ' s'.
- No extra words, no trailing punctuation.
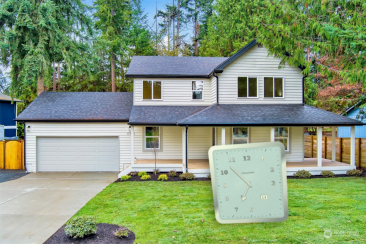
6 h 53 min
